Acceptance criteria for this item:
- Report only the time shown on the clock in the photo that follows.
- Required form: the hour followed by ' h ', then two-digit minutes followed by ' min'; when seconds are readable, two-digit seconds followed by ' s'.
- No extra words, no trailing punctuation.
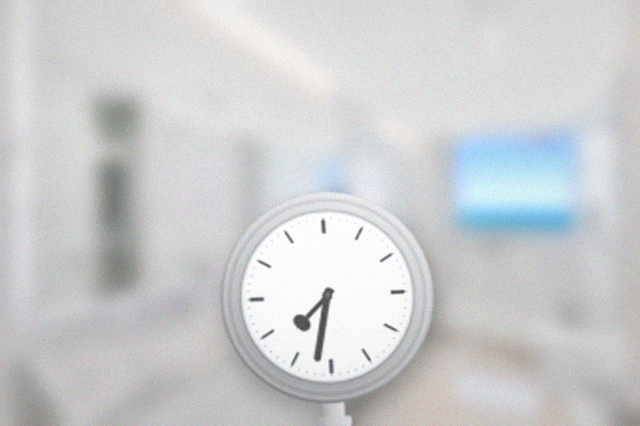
7 h 32 min
